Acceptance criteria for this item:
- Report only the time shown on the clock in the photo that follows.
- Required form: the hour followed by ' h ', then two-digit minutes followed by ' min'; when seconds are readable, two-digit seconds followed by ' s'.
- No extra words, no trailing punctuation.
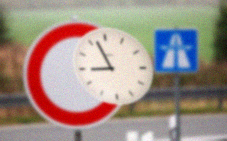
8 h 57 min
